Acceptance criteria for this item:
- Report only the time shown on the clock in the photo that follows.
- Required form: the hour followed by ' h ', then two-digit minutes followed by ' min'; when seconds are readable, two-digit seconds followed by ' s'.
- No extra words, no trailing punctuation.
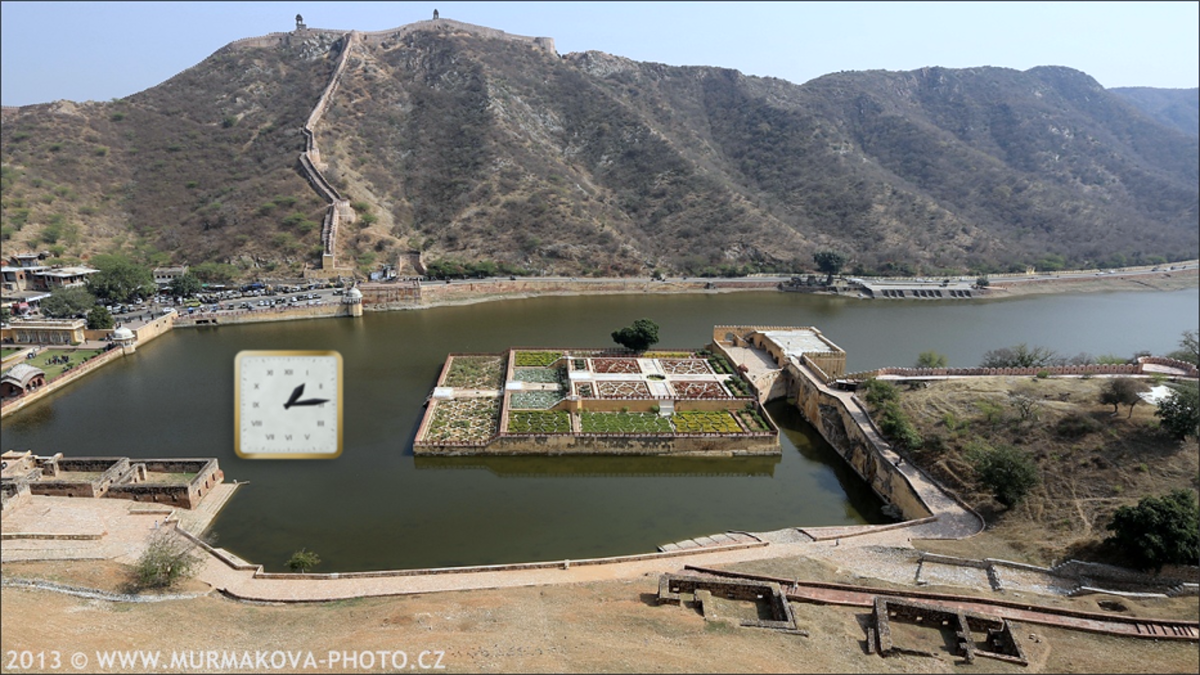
1 h 14 min
